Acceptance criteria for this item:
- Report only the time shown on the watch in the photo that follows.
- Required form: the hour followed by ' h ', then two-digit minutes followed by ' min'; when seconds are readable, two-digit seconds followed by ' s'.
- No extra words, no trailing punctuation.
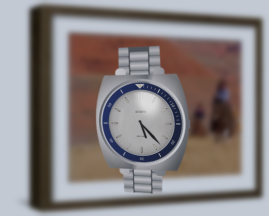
5 h 23 min
